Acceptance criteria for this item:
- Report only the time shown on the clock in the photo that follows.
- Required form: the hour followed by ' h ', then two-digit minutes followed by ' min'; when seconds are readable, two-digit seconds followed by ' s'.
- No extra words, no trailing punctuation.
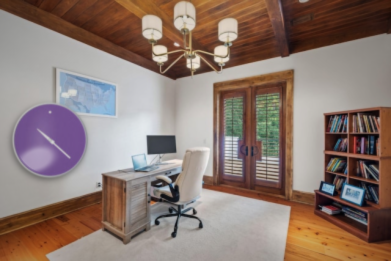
10 h 22 min
